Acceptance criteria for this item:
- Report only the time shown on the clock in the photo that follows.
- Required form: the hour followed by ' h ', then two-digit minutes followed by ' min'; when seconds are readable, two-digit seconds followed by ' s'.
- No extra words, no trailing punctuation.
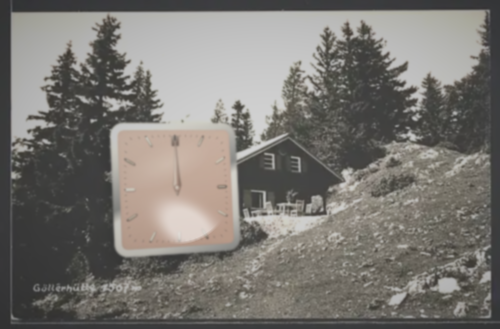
12 h 00 min
